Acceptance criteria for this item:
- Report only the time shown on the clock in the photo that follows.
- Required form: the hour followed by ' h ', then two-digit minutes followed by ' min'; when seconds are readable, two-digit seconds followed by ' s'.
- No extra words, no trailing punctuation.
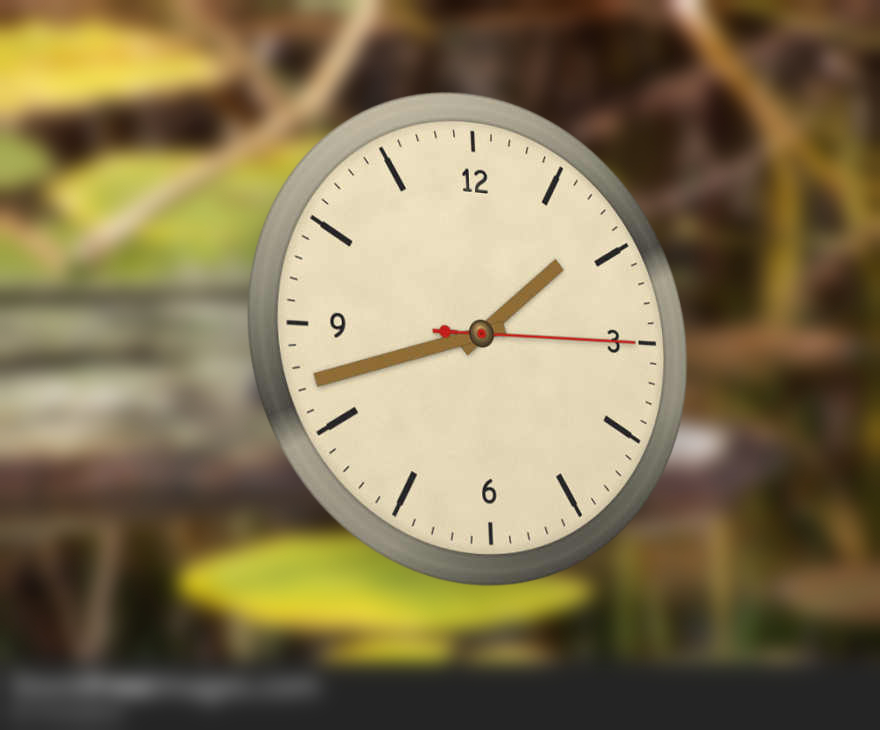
1 h 42 min 15 s
